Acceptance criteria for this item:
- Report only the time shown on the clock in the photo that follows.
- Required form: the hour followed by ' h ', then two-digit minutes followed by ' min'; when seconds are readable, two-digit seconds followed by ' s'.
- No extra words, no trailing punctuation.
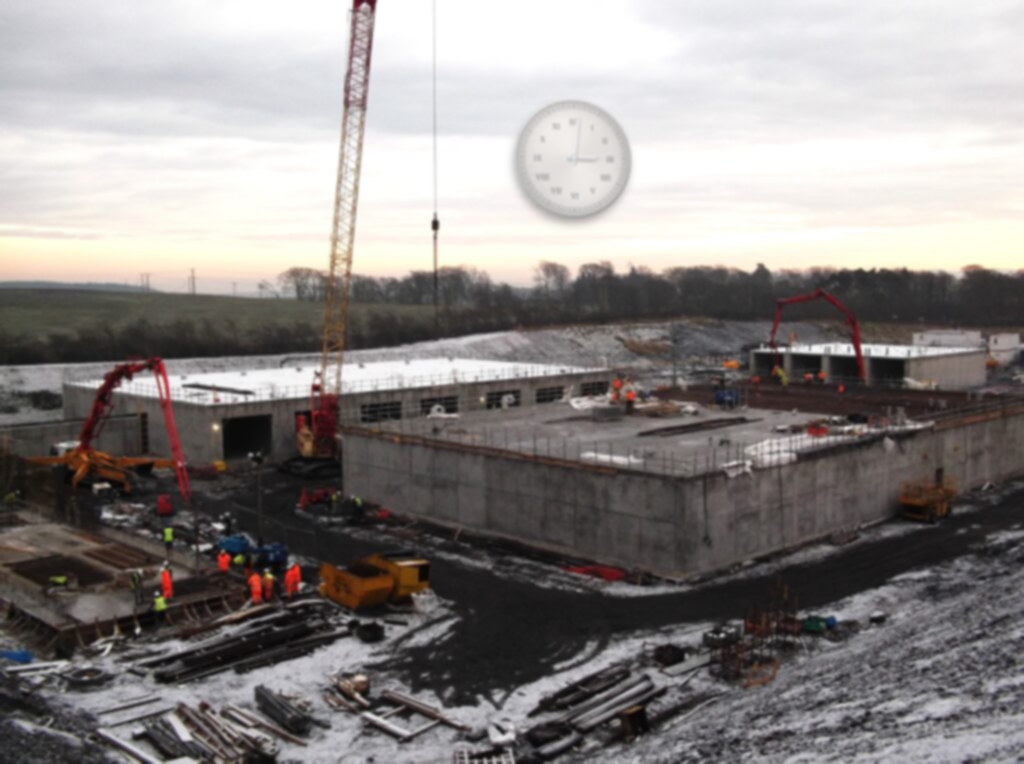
3 h 01 min
